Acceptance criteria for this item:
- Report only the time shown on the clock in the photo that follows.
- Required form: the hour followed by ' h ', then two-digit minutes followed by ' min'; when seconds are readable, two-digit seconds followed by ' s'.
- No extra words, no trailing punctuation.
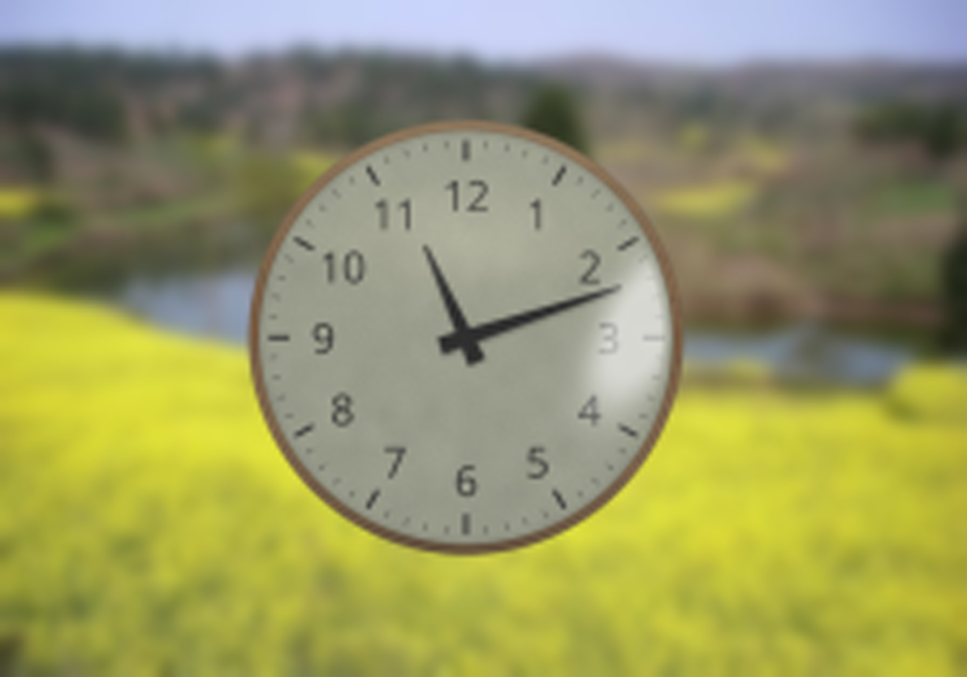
11 h 12 min
